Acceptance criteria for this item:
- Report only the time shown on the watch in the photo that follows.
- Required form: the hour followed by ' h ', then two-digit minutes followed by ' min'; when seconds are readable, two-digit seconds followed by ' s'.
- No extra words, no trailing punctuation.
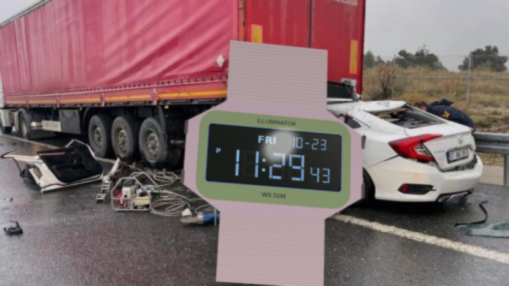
11 h 29 min 43 s
